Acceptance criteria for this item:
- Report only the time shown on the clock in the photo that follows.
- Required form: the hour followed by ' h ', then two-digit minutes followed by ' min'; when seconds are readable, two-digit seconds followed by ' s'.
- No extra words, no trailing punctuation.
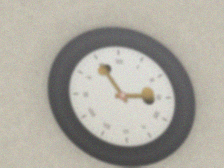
2 h 55 min
